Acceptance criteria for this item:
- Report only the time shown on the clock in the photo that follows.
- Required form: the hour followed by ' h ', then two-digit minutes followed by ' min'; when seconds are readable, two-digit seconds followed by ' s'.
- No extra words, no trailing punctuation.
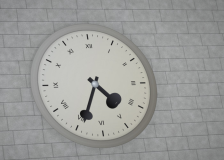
4 h 34 min
